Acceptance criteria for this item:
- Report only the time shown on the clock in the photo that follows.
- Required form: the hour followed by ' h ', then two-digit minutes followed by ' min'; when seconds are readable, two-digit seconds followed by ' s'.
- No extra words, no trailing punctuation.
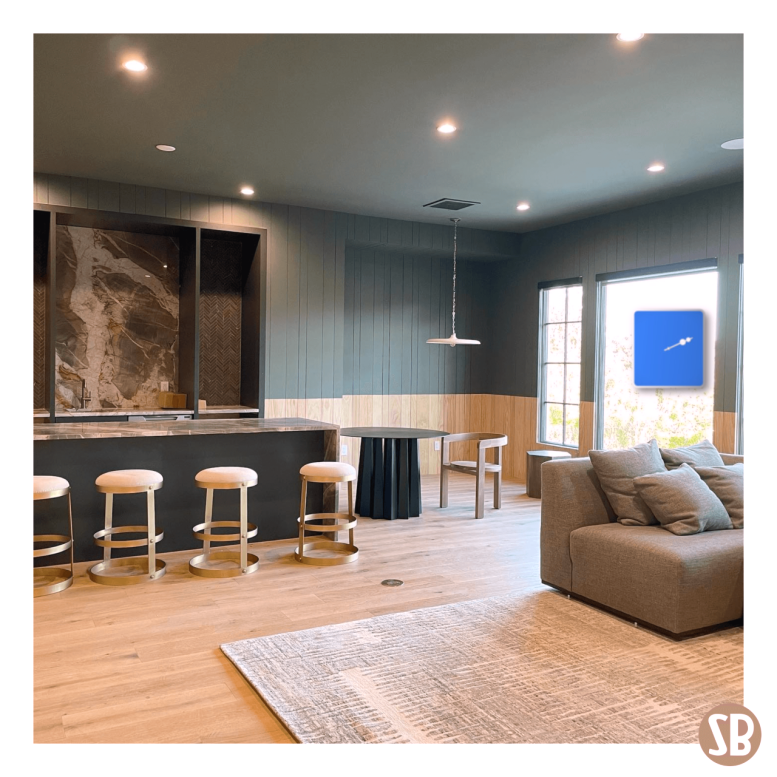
2 h 11 min
